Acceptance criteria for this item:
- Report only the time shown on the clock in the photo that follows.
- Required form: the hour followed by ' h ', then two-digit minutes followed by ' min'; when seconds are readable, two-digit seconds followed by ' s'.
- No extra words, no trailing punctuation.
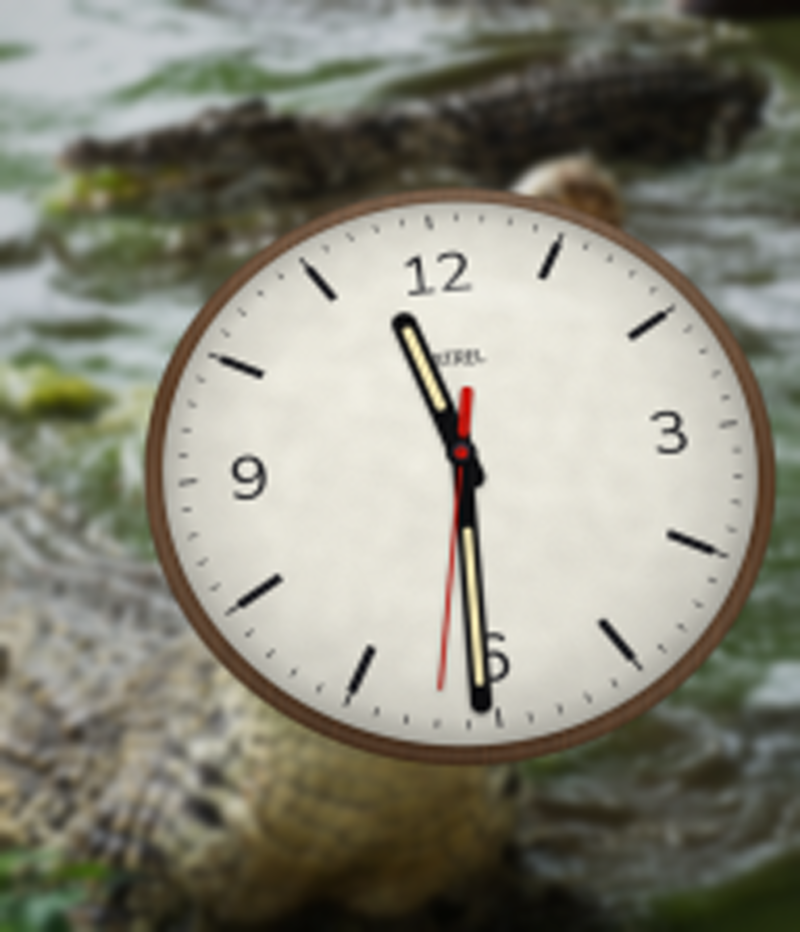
11 h 30 min 32 s
